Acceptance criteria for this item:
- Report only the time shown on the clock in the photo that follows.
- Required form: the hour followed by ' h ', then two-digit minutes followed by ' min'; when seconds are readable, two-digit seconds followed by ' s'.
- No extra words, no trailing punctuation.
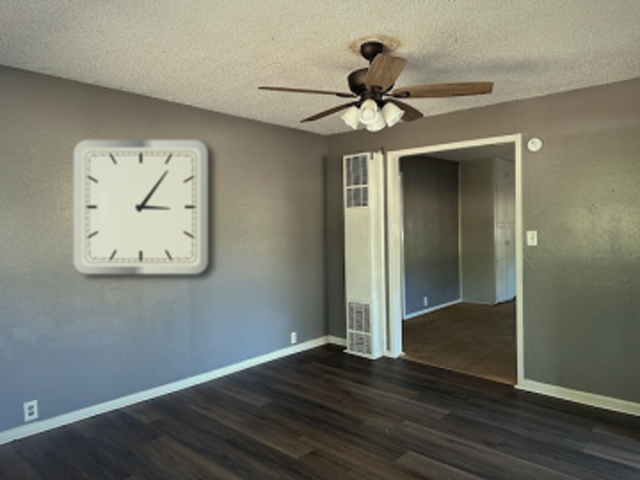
3 h 06 min
